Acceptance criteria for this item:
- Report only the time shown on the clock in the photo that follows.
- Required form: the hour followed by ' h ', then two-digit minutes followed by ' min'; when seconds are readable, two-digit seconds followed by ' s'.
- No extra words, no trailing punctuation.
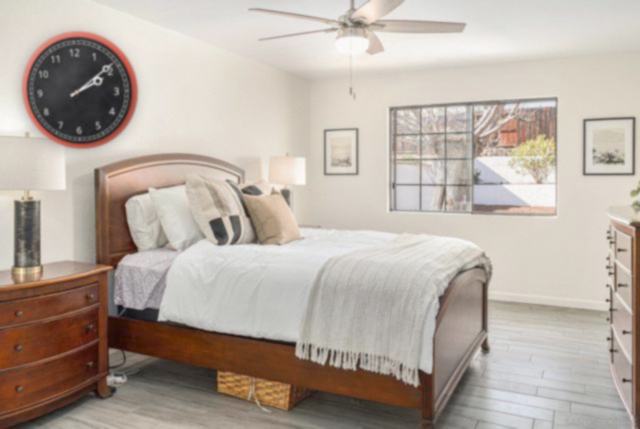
2 h 09 min
